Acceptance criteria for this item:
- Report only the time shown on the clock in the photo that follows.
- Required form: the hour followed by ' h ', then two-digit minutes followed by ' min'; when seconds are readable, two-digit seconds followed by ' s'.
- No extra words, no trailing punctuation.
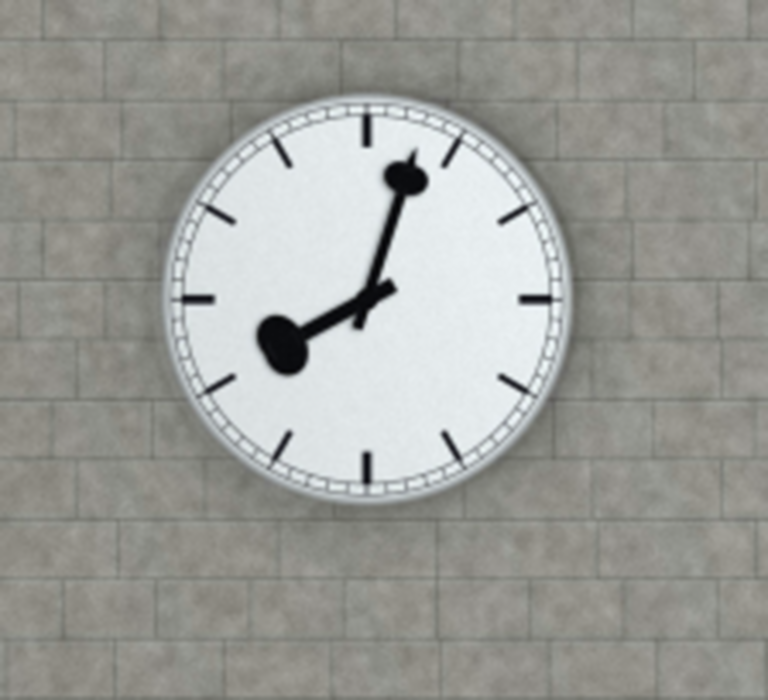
8 h 03 min
